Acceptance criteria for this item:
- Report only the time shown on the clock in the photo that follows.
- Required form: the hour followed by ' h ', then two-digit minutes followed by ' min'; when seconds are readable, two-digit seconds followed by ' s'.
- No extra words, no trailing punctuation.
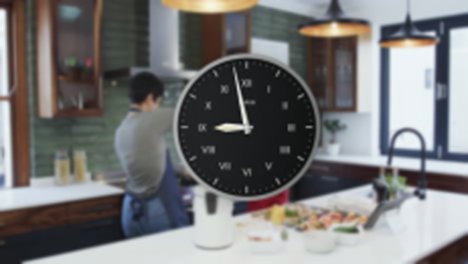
8 h 58 min
